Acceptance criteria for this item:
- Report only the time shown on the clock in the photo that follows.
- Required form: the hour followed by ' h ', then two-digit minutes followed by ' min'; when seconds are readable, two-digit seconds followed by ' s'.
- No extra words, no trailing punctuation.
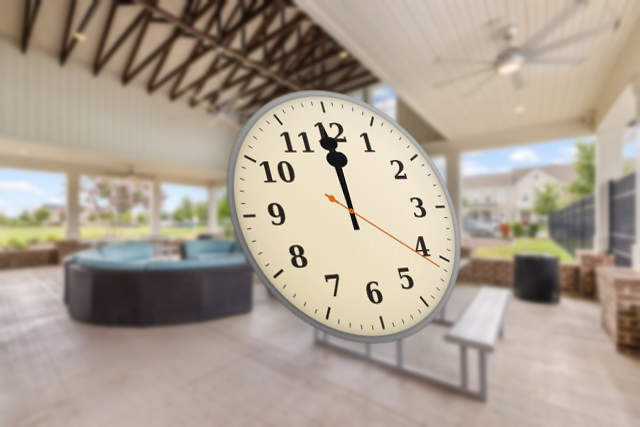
11 h 59 min 21 s
